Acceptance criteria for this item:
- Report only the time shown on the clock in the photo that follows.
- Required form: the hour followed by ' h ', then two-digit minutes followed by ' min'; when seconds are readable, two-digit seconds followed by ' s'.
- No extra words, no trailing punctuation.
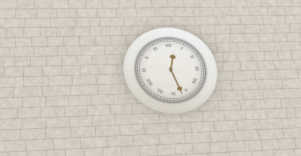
12 h 27 min
